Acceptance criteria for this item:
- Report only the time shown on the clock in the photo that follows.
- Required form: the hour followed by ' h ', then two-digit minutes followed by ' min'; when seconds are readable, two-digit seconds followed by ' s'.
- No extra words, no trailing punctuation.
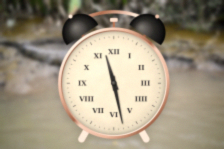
11 h 28 min
